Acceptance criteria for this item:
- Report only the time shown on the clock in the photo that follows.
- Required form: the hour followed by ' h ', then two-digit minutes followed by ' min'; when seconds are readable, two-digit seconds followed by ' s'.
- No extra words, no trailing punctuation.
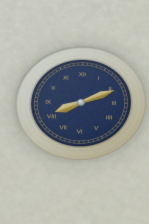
8 h 11 min
